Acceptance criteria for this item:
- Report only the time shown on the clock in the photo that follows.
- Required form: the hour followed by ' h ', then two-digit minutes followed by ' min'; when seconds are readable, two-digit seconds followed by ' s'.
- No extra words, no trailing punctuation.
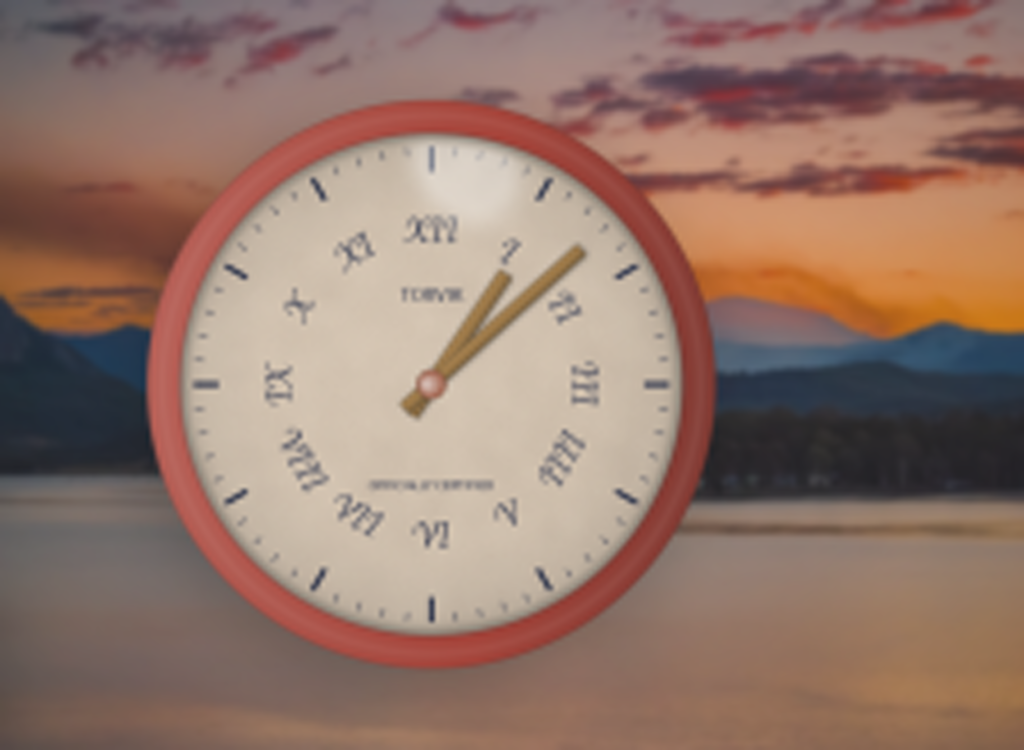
1 h 08 min
